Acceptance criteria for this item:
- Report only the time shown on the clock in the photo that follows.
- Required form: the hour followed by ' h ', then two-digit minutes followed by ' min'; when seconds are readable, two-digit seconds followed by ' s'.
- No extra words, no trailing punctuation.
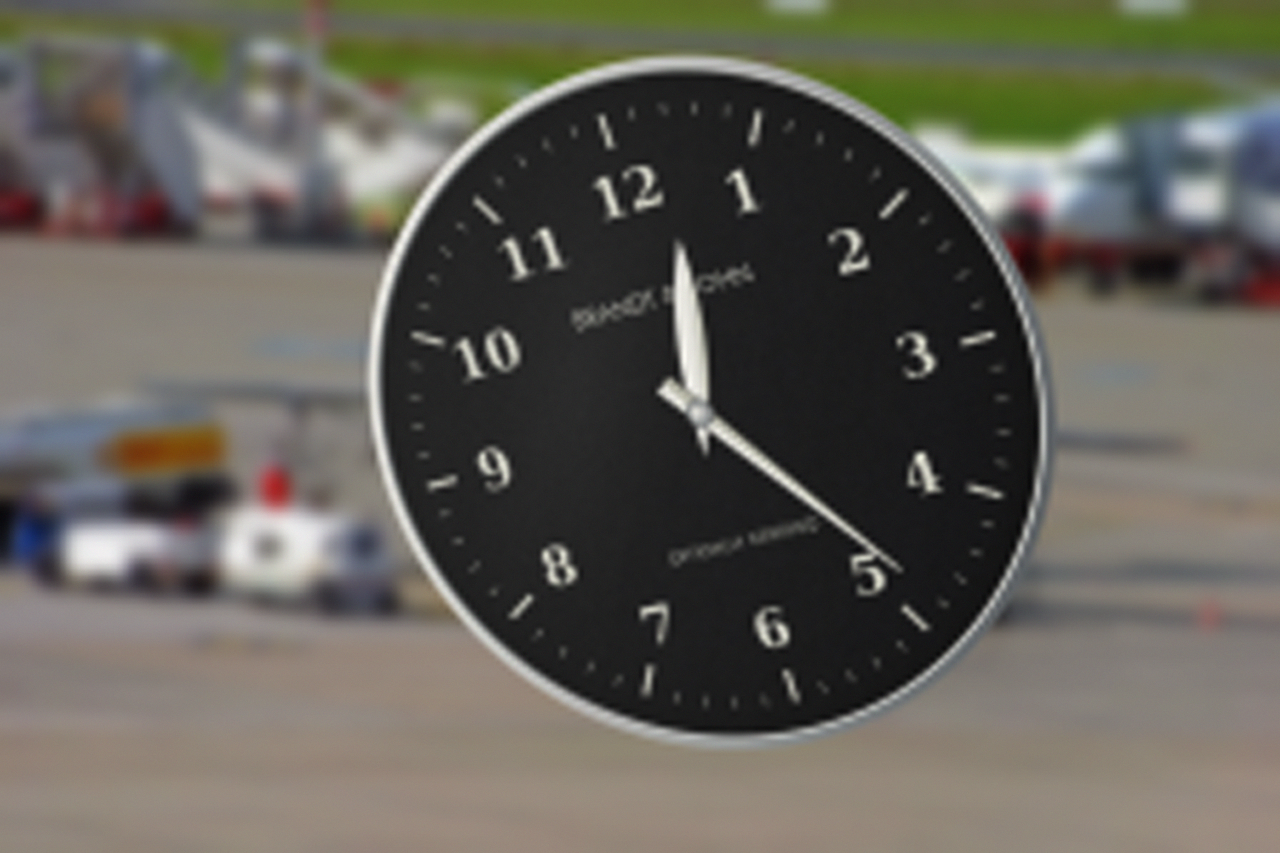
12 h 24 min
